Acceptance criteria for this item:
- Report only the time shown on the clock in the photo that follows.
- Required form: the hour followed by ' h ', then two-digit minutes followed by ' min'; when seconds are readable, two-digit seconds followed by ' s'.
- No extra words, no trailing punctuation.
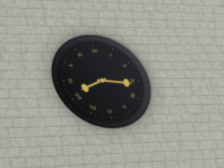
8 h 16 min
